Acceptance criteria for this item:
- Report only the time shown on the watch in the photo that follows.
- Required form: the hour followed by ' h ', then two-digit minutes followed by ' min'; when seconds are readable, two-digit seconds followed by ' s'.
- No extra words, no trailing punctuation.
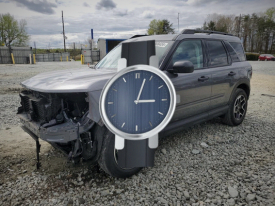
3 h 03 min
